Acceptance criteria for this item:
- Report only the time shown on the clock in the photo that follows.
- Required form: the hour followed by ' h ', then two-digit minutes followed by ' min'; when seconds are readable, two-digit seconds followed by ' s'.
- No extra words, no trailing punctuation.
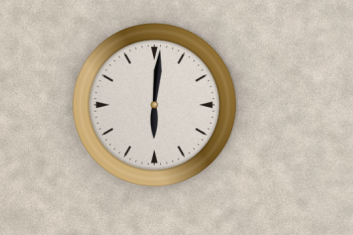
6 h 01 min
